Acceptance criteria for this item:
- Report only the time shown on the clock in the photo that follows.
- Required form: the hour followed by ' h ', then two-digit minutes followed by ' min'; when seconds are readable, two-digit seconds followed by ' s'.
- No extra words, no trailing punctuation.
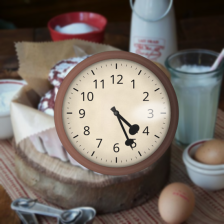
4 h 26 min
